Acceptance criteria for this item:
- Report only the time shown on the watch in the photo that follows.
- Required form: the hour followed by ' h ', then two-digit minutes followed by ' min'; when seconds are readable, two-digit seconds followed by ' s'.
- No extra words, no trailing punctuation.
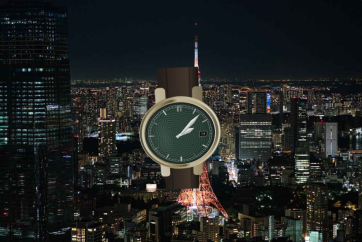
2 h 07 min
